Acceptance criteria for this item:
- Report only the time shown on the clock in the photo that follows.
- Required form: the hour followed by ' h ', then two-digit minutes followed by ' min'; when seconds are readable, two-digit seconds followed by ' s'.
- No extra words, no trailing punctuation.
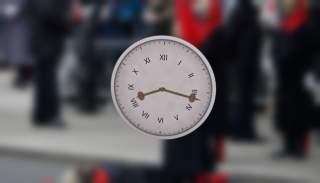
8 h 17 min
